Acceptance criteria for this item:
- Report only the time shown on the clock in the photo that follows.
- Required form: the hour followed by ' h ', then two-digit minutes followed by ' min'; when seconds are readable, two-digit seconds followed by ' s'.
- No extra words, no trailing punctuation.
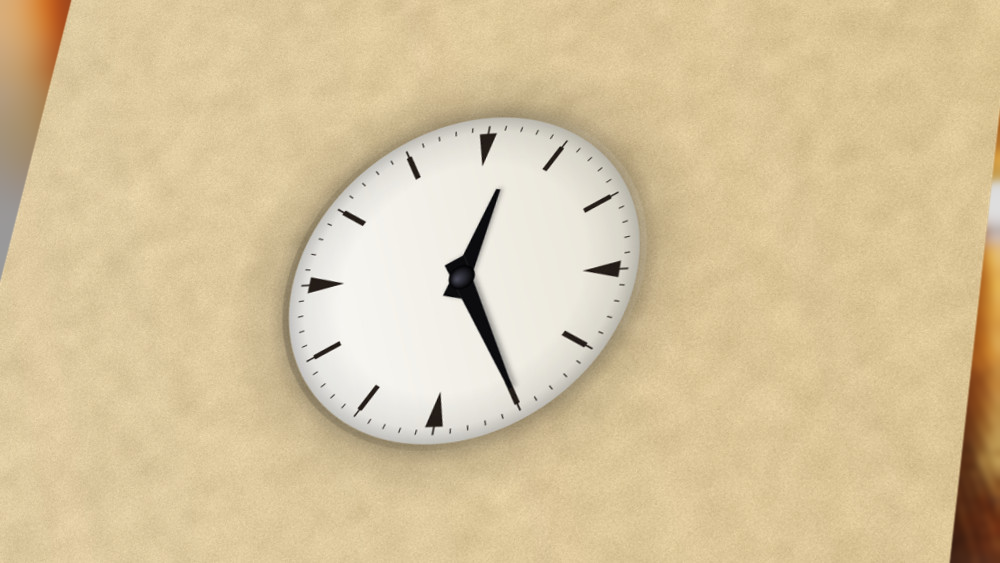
12 h 25 min
